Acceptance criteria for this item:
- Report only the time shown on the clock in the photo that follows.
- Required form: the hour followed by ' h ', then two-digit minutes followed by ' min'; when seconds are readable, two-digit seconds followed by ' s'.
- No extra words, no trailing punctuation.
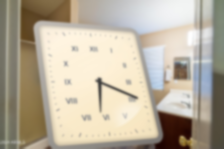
6 h 19 min
